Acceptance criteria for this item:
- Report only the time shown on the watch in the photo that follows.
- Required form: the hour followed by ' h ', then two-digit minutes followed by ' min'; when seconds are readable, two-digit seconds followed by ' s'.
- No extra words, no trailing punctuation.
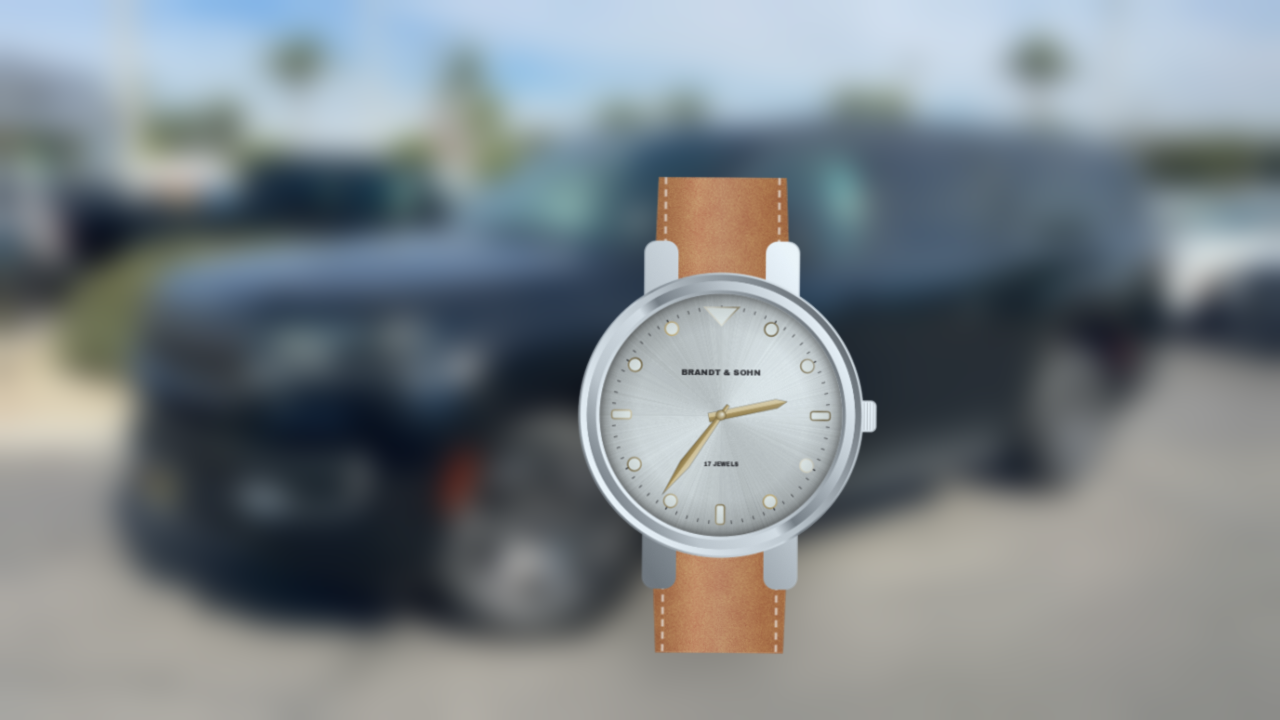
2 h 36 min
